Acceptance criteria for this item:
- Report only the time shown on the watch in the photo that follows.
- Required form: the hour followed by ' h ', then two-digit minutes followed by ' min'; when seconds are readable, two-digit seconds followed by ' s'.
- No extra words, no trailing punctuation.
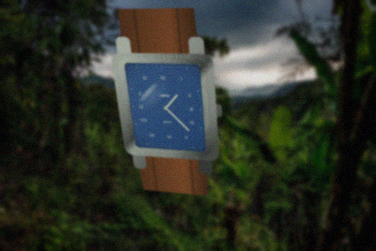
1 h 23 min
